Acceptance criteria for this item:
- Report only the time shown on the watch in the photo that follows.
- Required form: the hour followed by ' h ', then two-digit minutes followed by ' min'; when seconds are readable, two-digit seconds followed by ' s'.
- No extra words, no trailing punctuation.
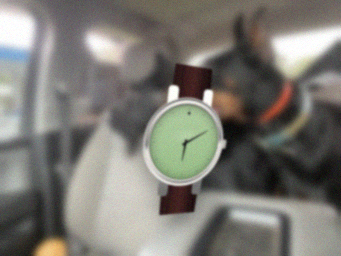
6 h 10 min
